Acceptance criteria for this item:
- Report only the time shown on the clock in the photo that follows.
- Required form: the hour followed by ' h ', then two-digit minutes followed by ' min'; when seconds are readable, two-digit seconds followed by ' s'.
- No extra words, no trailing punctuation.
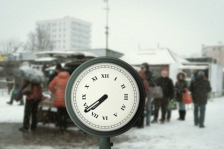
7 h 39 min
